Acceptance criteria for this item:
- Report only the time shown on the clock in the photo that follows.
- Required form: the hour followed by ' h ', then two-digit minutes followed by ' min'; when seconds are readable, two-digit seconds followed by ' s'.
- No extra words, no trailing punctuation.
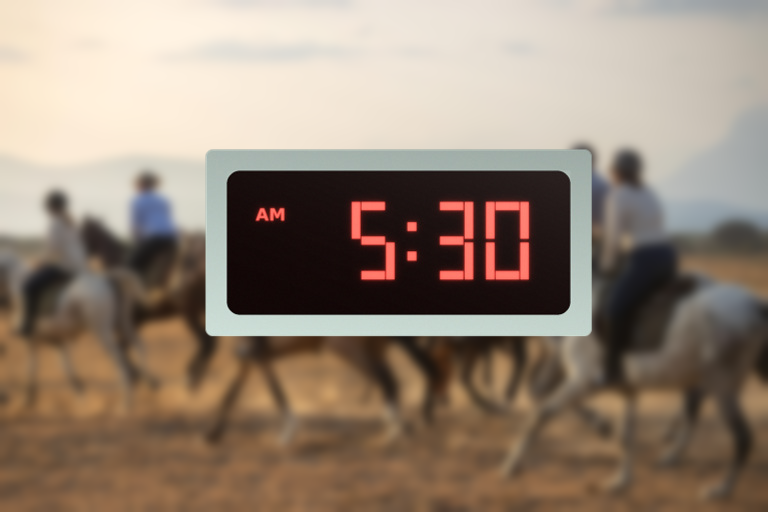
5 h 30 min
